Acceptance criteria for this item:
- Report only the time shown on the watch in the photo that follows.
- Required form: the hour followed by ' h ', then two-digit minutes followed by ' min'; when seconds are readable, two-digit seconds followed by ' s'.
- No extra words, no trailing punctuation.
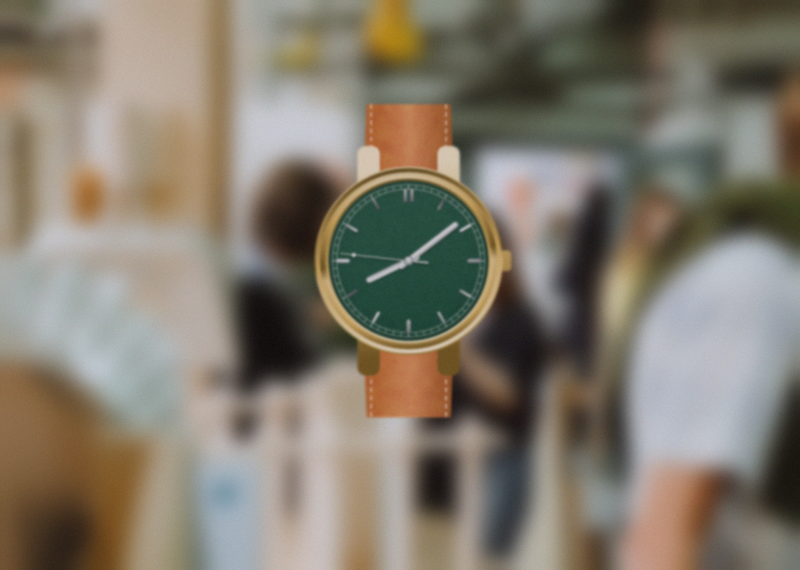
8 h 08 min 46 s
